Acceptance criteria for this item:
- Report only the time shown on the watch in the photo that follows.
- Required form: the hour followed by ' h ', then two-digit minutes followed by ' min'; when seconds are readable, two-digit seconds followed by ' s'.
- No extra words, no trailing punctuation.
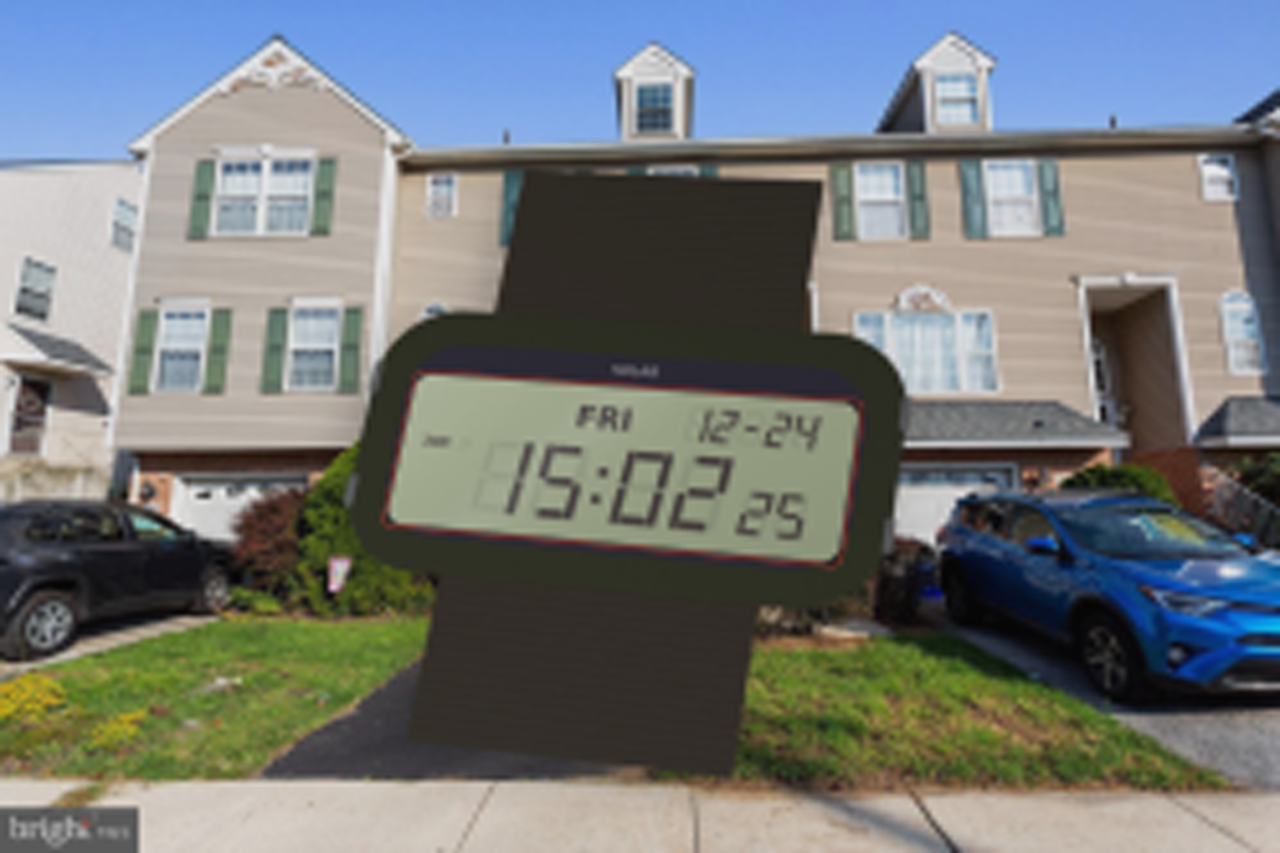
15 h 02 min 25 s
